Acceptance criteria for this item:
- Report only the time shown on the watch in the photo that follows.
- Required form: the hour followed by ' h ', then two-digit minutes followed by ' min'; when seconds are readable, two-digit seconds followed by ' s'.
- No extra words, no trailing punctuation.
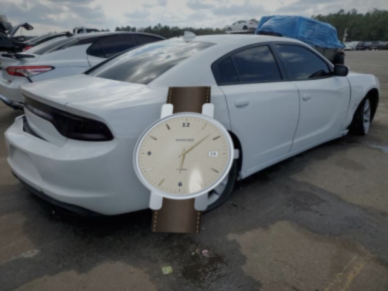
6 h 08 min
